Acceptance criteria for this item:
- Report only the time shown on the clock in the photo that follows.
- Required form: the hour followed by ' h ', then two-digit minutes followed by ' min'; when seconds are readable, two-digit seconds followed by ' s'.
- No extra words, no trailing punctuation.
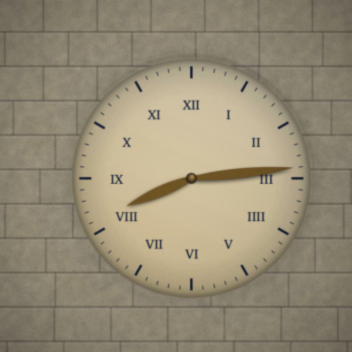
8 h 14 min
